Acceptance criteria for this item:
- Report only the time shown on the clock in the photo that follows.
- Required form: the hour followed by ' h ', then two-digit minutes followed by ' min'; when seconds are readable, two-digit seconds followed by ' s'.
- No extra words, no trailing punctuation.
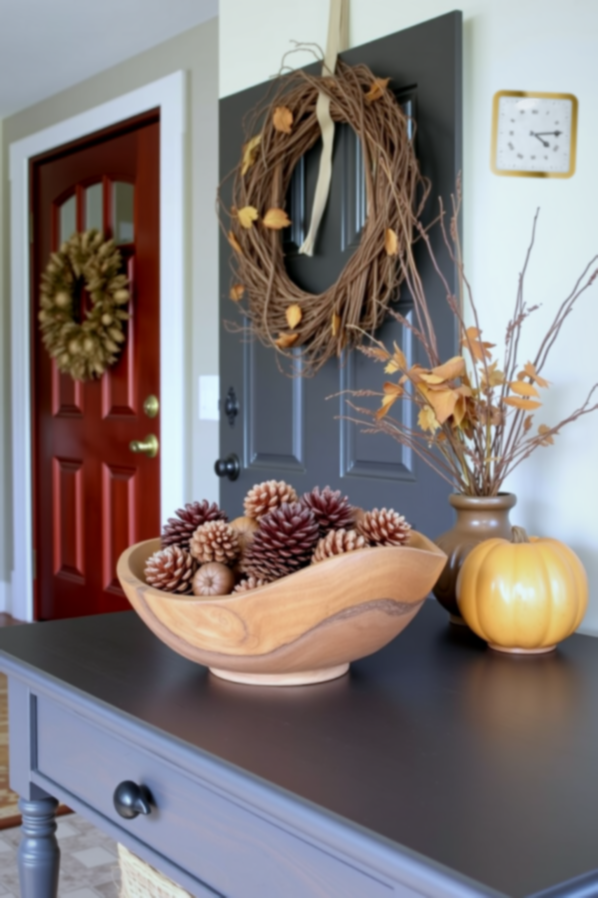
4 h 14 min
